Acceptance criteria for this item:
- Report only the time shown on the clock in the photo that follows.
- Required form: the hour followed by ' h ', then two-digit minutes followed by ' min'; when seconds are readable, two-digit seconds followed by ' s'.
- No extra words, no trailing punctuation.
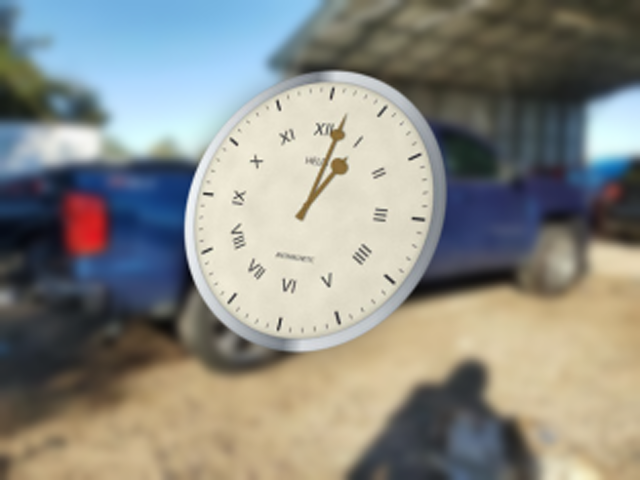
1 h 02 min
